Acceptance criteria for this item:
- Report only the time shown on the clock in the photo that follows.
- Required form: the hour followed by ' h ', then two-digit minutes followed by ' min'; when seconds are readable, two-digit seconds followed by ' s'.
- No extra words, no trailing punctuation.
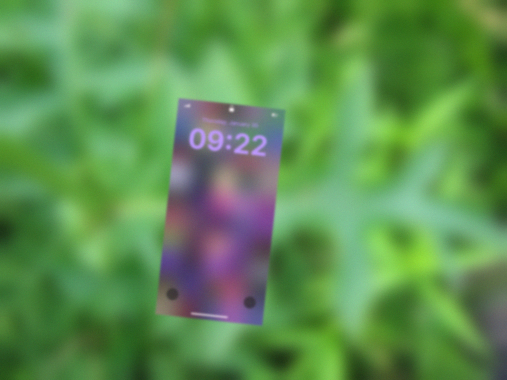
9 h 22 min
